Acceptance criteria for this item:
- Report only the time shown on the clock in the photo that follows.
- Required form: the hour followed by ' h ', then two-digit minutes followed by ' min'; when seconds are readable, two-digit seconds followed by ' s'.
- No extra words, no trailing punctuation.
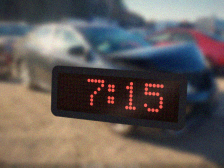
7 h 15 min
